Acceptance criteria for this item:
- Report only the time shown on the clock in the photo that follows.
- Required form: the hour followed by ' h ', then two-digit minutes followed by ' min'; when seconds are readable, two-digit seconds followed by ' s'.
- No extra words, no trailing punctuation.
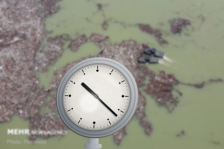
10 h 22 min
